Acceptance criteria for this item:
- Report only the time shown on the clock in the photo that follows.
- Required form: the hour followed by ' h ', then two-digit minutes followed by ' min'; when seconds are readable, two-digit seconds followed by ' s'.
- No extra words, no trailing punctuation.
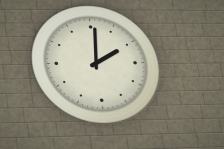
2 h 01 min
